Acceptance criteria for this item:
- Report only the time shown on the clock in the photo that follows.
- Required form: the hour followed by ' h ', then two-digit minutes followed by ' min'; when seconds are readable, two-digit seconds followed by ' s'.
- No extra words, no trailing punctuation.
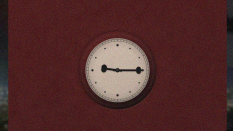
9 h 15 min
